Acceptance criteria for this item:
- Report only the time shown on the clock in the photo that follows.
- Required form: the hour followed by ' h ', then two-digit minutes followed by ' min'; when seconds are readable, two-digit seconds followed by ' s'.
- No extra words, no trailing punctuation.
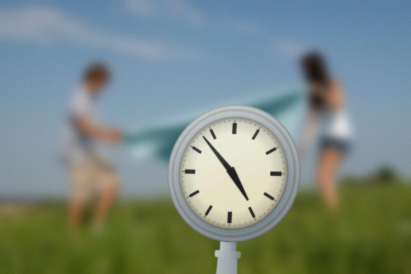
4 h 53 min
